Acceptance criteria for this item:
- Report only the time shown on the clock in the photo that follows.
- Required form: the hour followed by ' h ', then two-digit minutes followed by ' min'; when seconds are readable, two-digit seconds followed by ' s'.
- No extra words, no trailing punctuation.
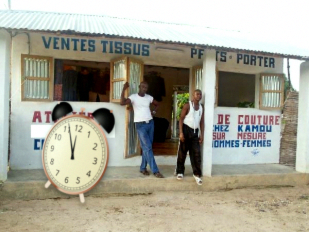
11 h 56 min
